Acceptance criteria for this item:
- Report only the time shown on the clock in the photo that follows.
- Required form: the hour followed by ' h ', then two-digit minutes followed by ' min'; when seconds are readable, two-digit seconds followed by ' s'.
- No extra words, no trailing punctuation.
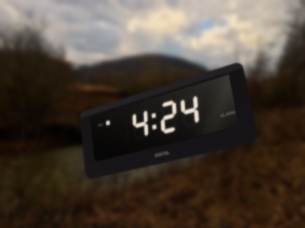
4 h 24 min
